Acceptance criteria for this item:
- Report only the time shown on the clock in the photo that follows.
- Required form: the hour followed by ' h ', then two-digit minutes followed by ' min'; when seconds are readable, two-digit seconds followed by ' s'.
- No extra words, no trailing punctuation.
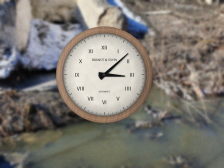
3 h 08 min
